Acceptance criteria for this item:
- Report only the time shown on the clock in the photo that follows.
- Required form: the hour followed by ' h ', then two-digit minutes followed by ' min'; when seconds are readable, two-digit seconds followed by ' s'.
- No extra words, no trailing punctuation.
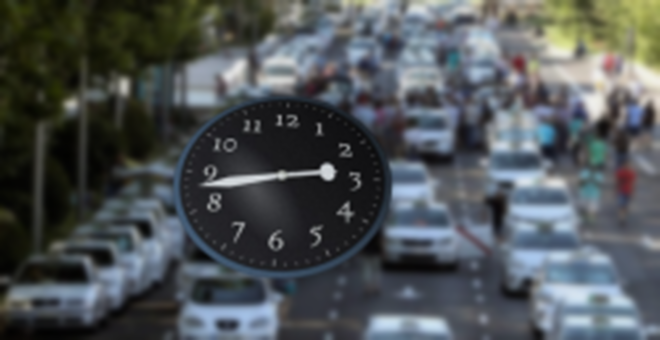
2 h 43 min
